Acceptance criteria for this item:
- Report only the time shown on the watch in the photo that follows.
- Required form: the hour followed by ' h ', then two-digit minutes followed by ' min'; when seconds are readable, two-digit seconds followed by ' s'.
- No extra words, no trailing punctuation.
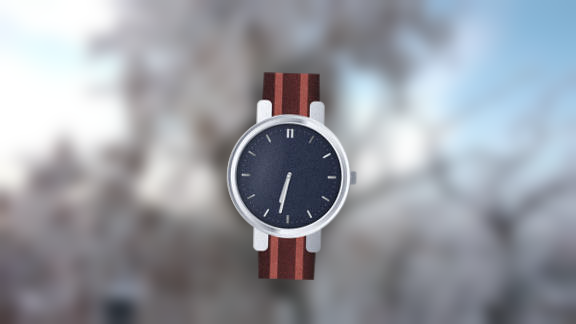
6 h 32 min
